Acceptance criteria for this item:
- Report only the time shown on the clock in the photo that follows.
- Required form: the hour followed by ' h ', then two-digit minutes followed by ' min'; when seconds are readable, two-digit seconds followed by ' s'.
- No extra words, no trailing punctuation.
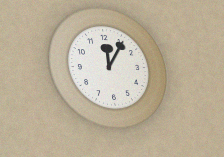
12 h 06 min
